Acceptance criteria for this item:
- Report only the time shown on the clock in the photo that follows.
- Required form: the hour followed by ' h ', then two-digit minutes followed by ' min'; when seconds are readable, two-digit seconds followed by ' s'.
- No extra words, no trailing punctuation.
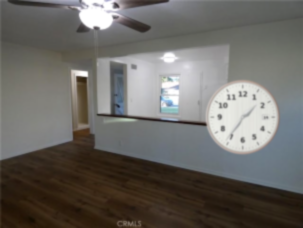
1 h 36 min
